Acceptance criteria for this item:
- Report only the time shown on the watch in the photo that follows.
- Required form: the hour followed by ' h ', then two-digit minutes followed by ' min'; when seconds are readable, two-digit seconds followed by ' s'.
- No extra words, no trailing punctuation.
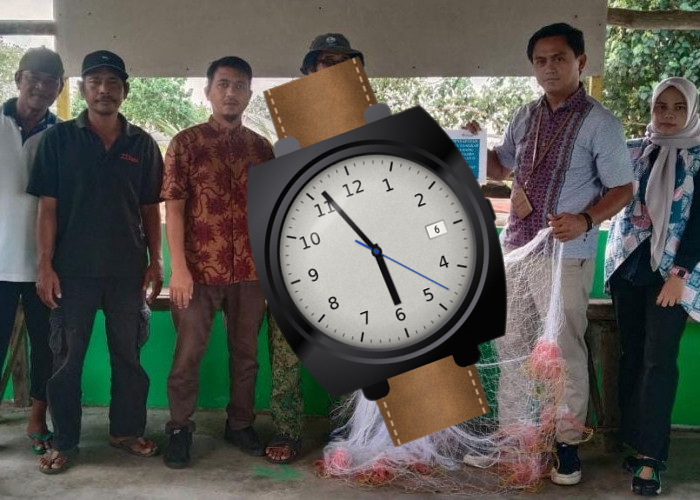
5 h 56 min 23 s
